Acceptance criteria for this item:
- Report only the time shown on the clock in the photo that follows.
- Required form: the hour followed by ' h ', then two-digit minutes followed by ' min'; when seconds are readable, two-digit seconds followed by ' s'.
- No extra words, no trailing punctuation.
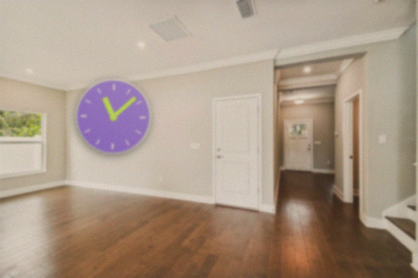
11 h 08 min
